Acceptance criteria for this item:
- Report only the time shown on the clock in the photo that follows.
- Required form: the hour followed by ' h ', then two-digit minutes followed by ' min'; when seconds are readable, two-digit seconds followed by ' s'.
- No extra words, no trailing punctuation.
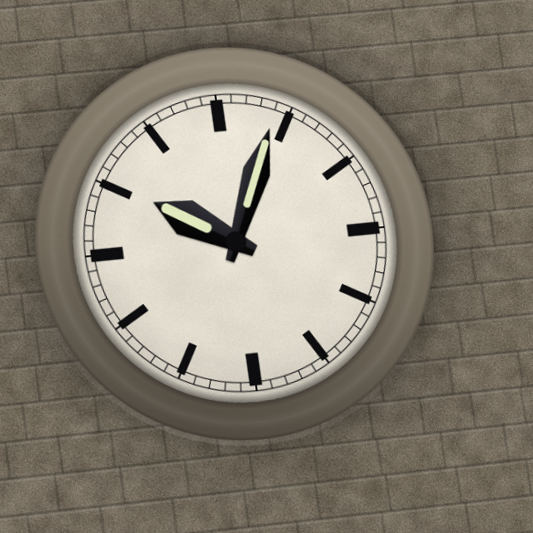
10 h 04 min
